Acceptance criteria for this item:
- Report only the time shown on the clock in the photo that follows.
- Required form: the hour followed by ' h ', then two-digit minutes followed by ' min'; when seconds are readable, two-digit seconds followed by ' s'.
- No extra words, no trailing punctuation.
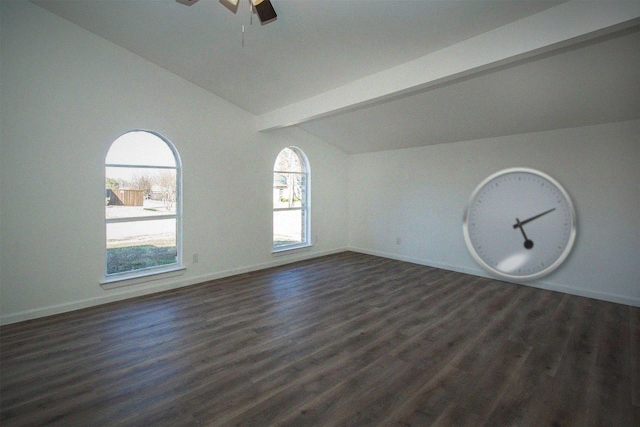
5 h 11 min
